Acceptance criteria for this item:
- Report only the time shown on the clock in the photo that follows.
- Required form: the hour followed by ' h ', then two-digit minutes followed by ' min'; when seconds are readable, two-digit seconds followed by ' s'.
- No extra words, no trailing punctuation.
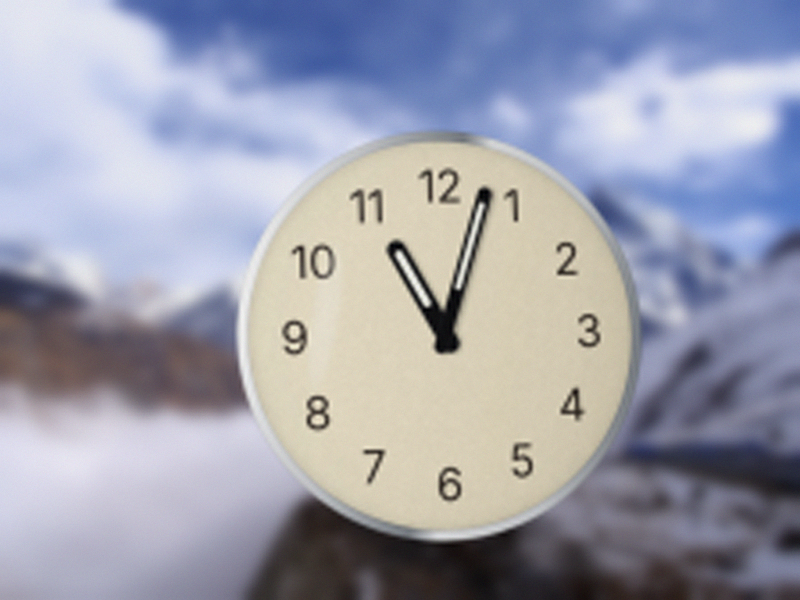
11 h 03 min
